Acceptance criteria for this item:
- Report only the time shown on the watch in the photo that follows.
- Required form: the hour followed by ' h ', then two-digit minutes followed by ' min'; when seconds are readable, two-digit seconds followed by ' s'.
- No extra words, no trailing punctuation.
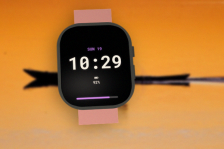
10 h 29 min
